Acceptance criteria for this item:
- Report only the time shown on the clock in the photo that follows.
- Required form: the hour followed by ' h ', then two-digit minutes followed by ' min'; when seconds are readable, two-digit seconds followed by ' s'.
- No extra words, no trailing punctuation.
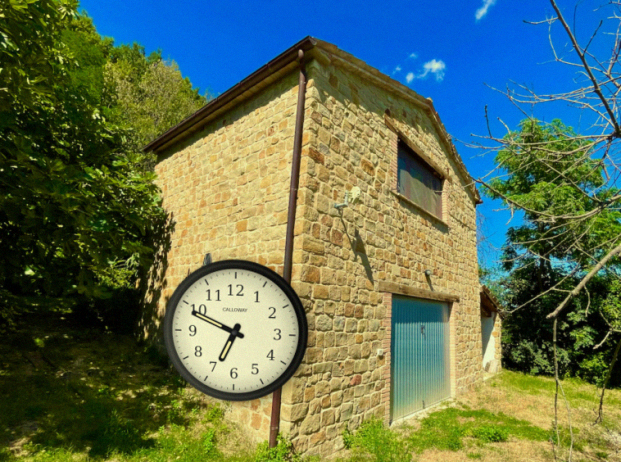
6 h 49 min
